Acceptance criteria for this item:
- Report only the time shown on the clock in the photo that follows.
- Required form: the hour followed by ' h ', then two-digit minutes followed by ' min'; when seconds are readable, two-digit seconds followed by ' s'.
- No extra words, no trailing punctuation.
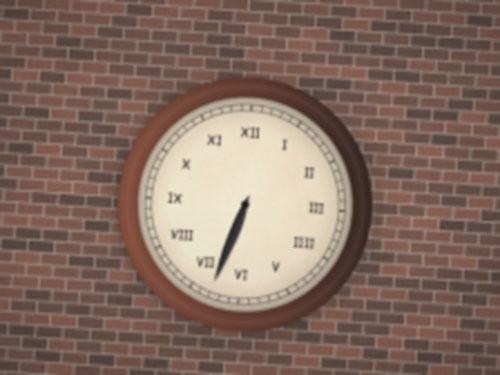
6 h 33 min
